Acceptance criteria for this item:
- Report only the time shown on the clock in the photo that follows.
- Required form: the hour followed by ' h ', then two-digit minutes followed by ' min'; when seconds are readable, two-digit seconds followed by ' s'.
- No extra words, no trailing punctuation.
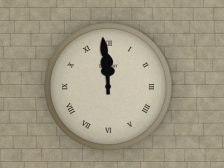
11 h 59 min
